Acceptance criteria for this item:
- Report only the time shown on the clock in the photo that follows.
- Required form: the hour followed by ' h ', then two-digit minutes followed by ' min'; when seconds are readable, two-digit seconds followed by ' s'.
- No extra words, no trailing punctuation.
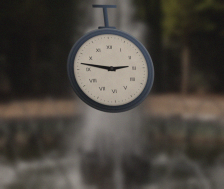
2 h 47 min
